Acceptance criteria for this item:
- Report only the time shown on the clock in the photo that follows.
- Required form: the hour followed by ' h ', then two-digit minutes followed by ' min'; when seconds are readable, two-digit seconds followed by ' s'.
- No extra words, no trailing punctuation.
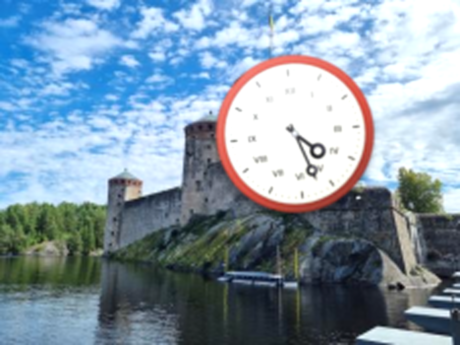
4 h 27 min
